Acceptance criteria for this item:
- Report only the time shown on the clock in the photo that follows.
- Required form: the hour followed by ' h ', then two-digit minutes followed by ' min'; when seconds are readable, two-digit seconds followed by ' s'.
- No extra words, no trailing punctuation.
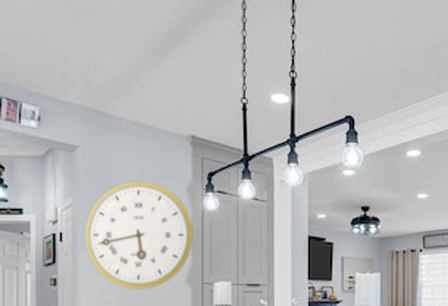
5 h 43 min
